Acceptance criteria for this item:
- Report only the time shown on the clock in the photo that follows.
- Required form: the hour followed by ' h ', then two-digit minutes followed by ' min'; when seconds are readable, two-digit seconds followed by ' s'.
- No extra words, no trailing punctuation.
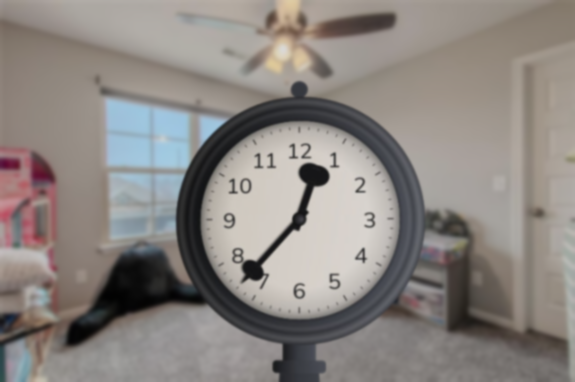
12 h 37 min
